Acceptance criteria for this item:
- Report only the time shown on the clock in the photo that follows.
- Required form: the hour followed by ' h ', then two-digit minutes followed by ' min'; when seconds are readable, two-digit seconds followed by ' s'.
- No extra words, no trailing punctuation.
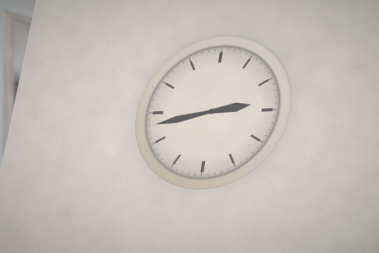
2 h 43 min
